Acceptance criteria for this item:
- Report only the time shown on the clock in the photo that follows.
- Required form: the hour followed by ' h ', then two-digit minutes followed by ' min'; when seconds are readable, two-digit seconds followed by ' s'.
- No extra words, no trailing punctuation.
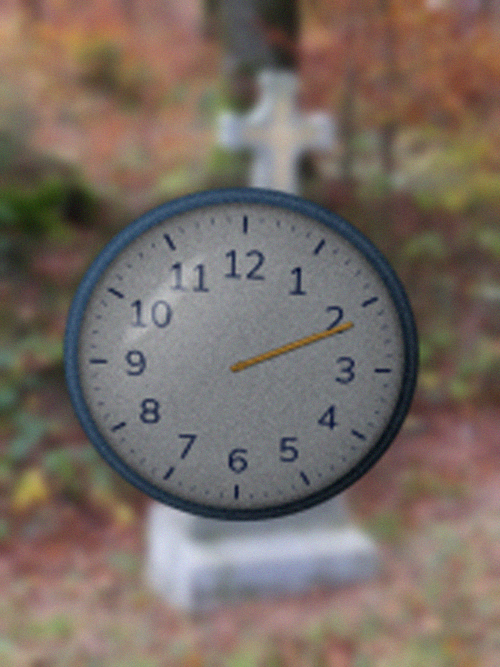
2 h 11 min
